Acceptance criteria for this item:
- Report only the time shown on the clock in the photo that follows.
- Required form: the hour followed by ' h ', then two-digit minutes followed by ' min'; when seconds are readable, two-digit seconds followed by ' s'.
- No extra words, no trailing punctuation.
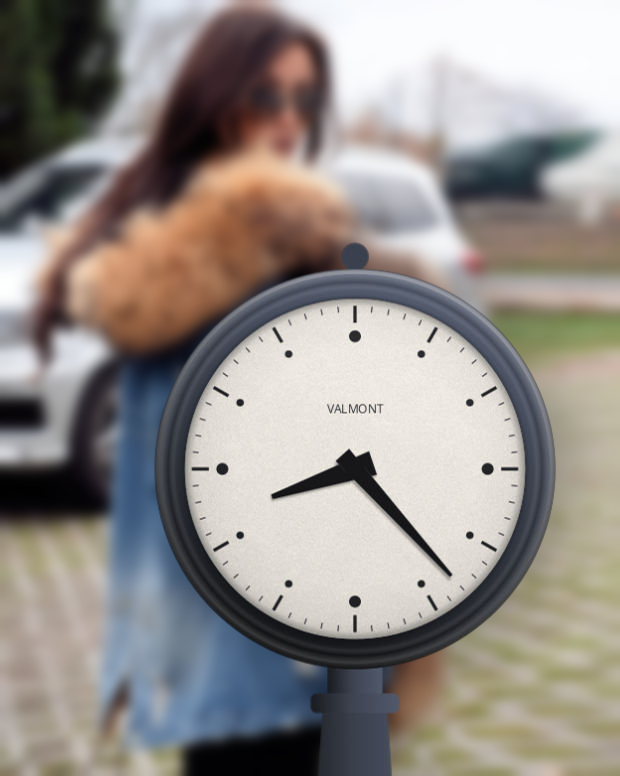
8 h 23 min
